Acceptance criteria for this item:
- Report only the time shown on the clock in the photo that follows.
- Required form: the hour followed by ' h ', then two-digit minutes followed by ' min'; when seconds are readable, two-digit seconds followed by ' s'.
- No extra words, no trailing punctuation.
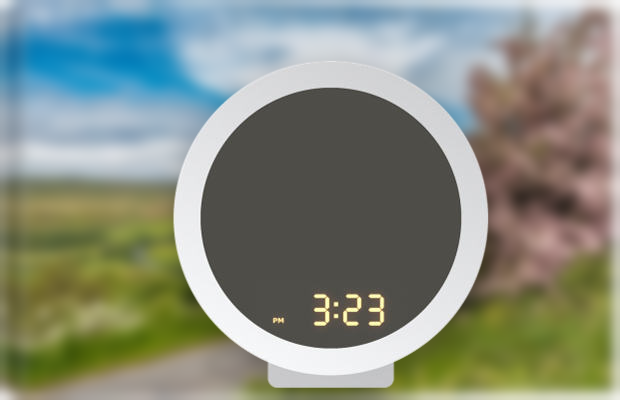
3 h 23 min
